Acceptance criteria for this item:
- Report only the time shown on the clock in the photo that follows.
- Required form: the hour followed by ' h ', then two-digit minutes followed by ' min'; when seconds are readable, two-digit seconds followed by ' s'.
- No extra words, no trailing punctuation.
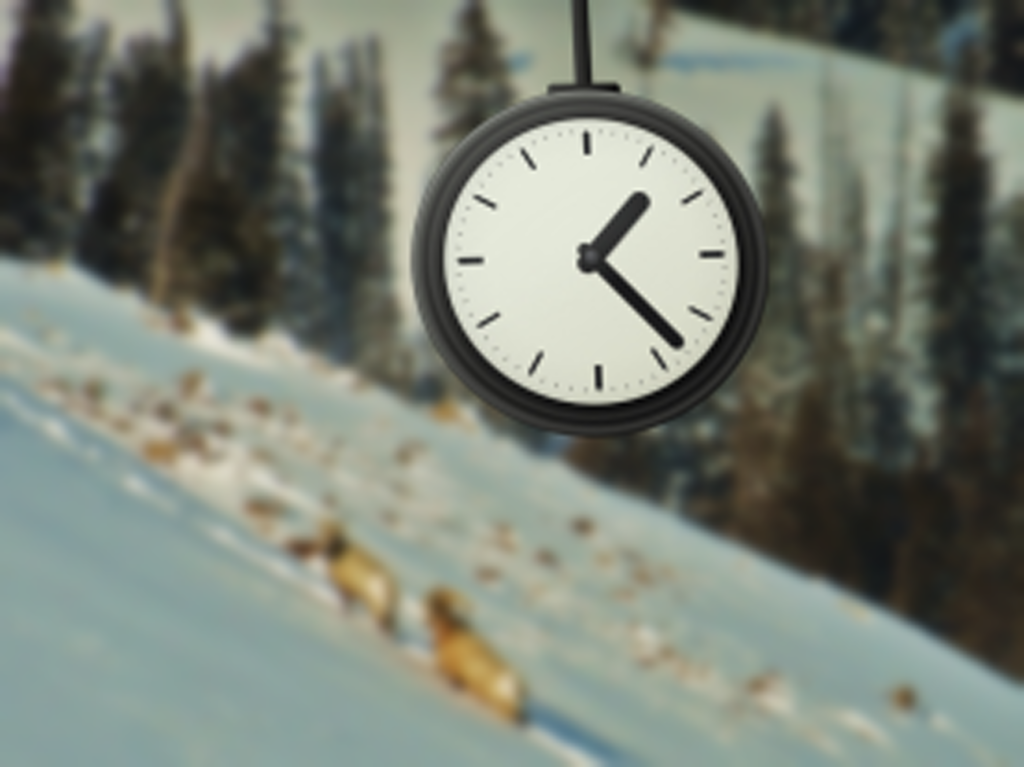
1 h 23 min
